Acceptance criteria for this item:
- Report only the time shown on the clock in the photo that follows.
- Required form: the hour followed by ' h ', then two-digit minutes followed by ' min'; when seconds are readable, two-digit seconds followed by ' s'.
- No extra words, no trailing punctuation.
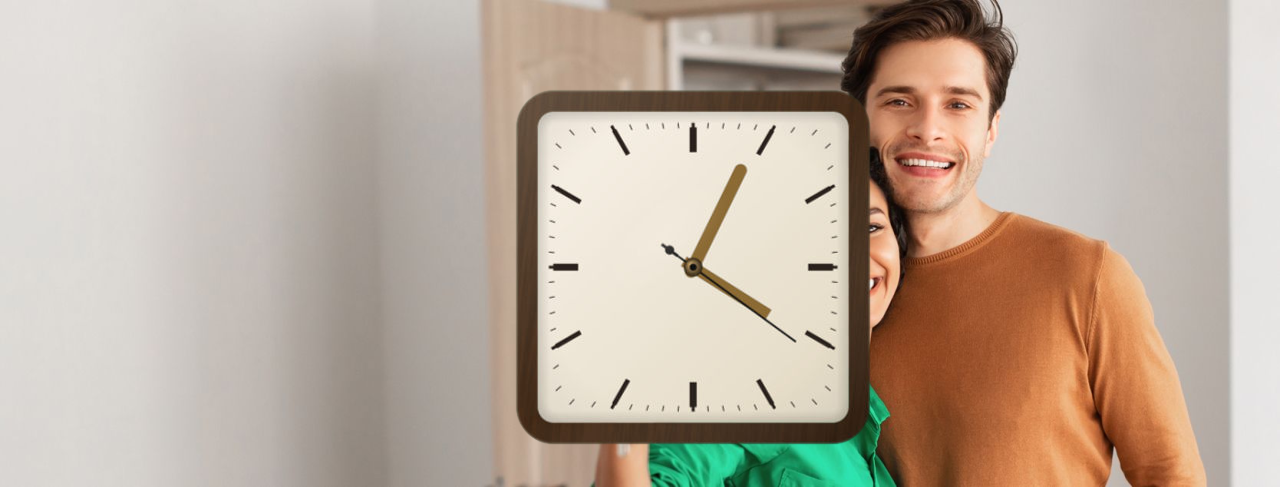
4 h 04 min 21 s
